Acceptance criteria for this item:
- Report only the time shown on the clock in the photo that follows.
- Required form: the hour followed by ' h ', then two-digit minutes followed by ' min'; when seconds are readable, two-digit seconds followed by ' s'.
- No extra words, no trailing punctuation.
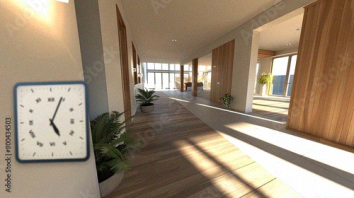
5 h 04 min
